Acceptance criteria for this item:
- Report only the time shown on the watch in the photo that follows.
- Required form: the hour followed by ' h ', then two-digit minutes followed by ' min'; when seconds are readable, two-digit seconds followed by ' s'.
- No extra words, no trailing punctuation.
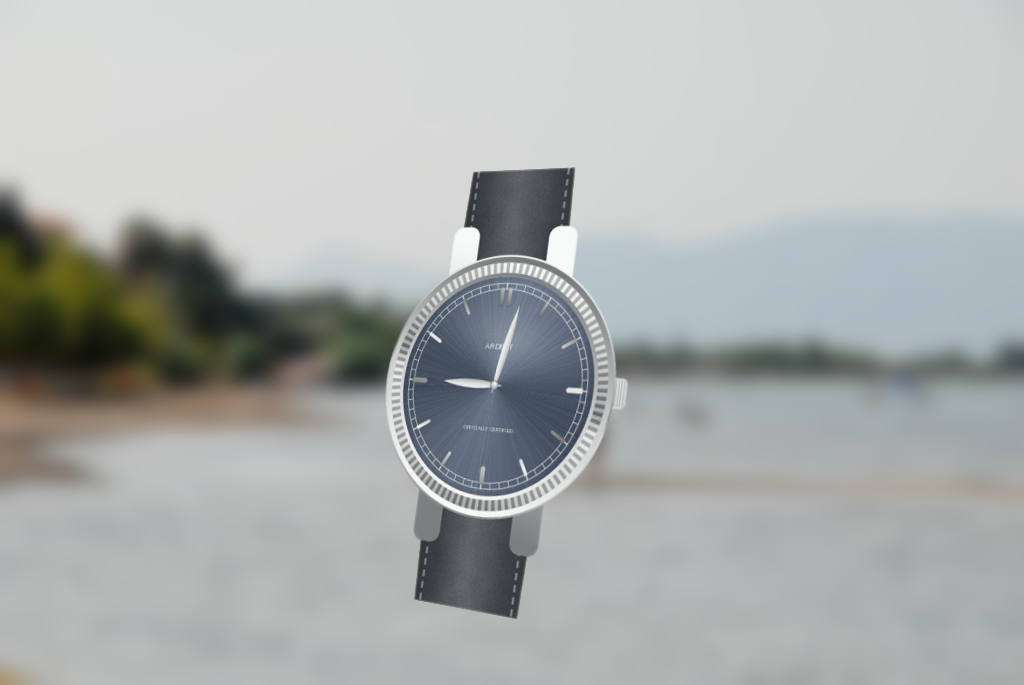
9 h 02 min
